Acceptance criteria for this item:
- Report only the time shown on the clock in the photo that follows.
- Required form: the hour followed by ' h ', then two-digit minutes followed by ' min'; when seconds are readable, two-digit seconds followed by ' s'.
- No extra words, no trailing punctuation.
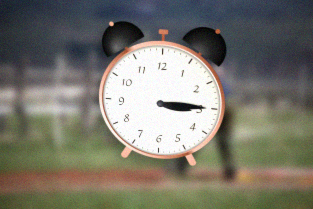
3 h 15 min
